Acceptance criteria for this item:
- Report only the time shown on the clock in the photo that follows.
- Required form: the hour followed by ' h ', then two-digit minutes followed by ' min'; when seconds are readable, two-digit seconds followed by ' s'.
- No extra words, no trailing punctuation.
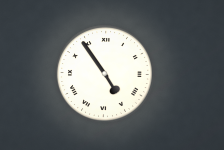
4 h 54 min
